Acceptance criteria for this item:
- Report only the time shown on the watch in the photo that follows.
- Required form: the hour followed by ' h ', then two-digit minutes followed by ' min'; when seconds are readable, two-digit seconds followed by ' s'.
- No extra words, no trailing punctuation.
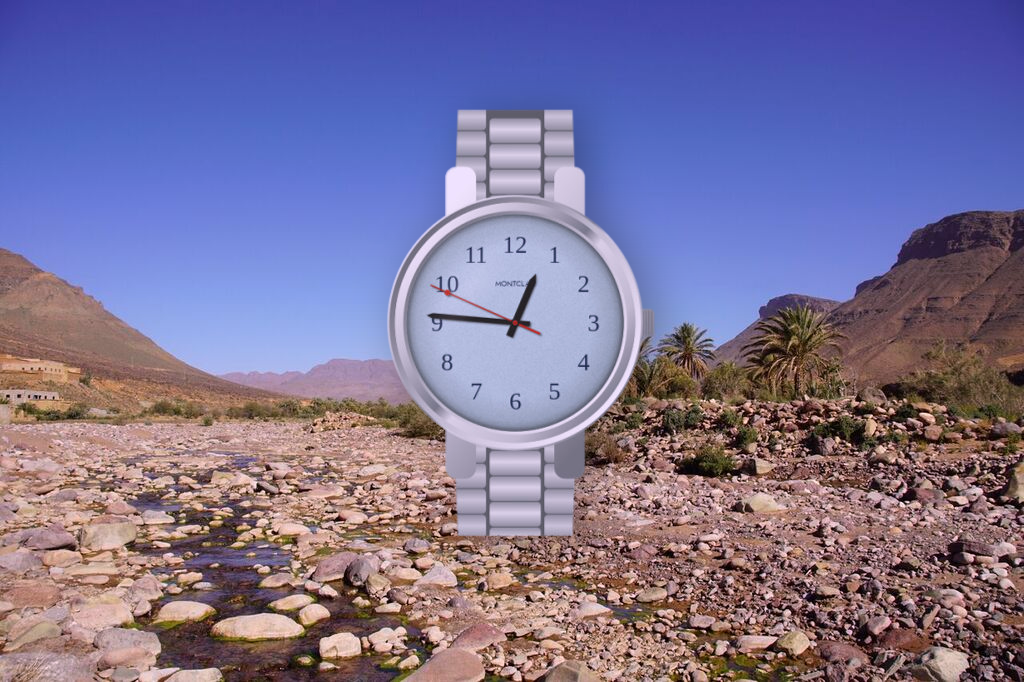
12 h 45 min 49 s
